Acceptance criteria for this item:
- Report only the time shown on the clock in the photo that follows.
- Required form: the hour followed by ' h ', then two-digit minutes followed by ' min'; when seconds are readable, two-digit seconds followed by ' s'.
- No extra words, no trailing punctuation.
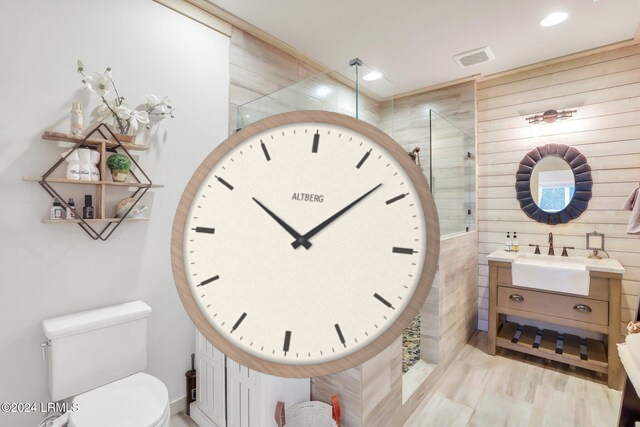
10 h 08 min
